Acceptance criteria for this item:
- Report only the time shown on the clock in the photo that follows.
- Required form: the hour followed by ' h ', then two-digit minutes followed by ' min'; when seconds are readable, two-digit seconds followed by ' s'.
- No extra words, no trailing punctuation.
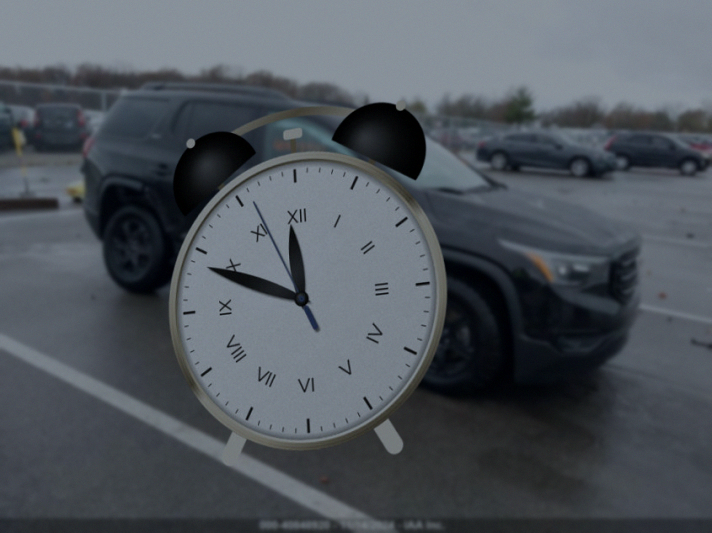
11 h 48 min 56 s
